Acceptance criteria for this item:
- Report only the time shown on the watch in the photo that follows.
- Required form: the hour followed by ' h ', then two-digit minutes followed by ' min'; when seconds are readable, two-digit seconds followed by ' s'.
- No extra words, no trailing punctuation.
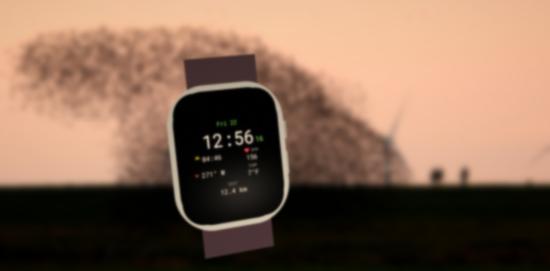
12 h 56 min
